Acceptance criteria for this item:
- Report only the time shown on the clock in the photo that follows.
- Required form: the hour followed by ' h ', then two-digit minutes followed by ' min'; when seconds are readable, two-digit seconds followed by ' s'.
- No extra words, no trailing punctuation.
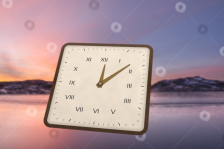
12 h 08 min
